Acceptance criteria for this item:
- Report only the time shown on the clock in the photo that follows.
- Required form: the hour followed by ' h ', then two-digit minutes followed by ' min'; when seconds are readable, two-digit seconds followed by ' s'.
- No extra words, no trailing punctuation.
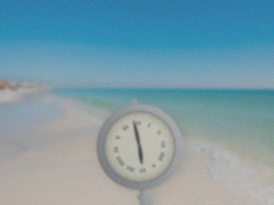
5 h 59 min
